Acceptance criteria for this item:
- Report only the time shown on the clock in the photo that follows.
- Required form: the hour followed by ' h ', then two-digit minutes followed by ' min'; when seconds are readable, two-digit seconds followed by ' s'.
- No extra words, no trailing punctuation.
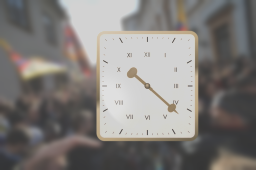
10 h 22 min
